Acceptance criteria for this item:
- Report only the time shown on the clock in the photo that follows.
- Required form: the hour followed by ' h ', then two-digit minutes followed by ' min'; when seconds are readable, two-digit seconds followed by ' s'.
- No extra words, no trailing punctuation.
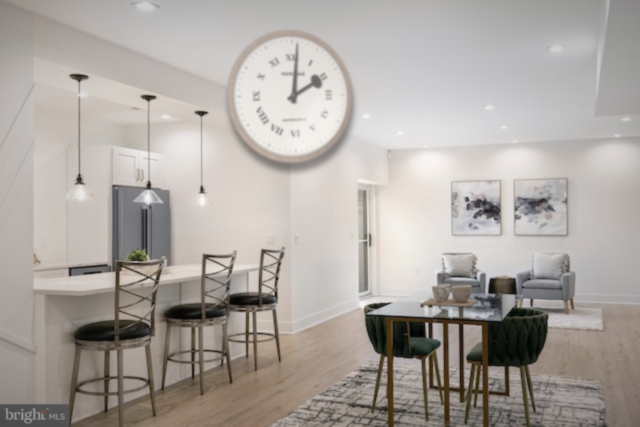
2 h 01 min
